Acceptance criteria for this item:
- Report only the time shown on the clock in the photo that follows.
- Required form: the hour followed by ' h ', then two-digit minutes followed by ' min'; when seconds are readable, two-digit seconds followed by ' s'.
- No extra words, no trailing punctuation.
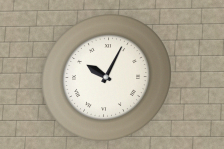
10 h 04 min
